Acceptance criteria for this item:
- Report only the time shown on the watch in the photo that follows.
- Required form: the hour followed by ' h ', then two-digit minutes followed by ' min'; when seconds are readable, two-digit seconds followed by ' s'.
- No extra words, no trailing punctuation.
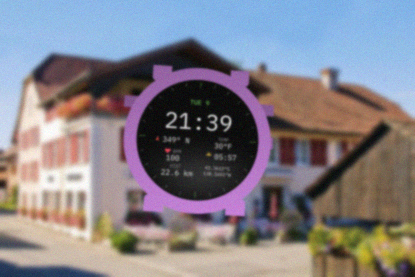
21 h 39 min
